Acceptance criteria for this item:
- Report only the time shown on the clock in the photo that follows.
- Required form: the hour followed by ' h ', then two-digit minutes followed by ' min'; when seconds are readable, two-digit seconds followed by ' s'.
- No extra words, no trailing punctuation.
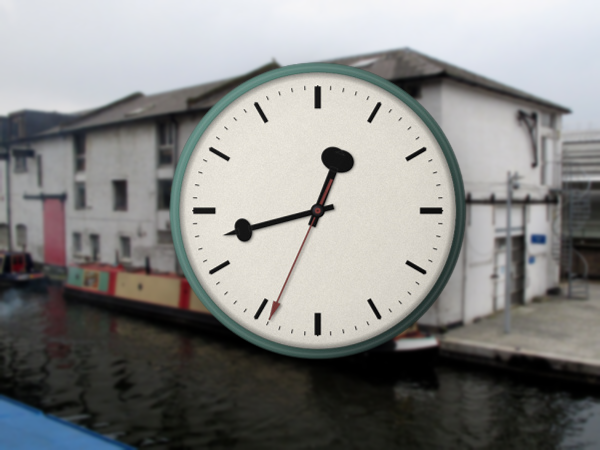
12 h 42 min 34 s
